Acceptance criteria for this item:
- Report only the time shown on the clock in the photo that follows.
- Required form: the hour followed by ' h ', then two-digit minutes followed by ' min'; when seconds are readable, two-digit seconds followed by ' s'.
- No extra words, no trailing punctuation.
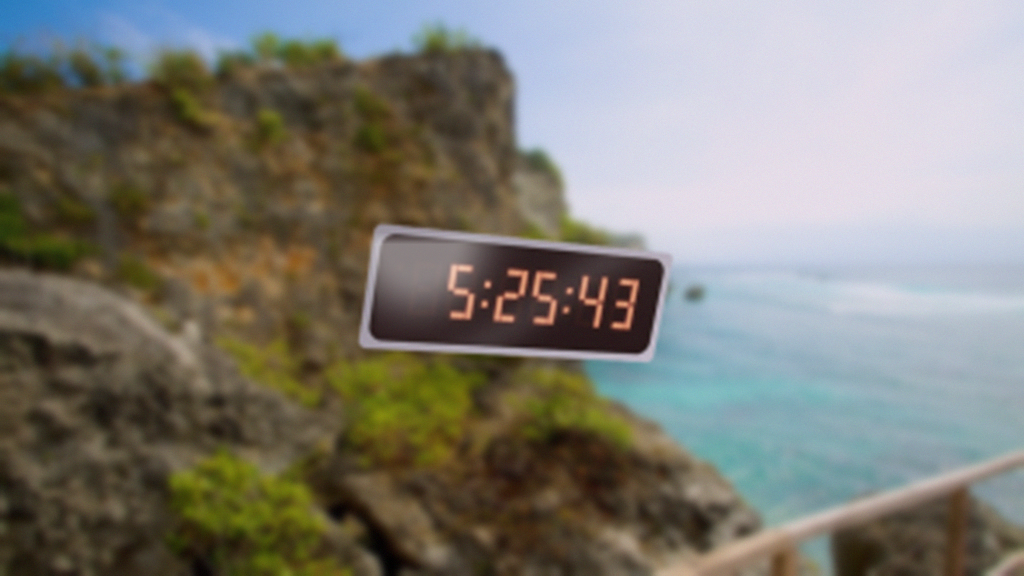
5 h 25 min 43 s
